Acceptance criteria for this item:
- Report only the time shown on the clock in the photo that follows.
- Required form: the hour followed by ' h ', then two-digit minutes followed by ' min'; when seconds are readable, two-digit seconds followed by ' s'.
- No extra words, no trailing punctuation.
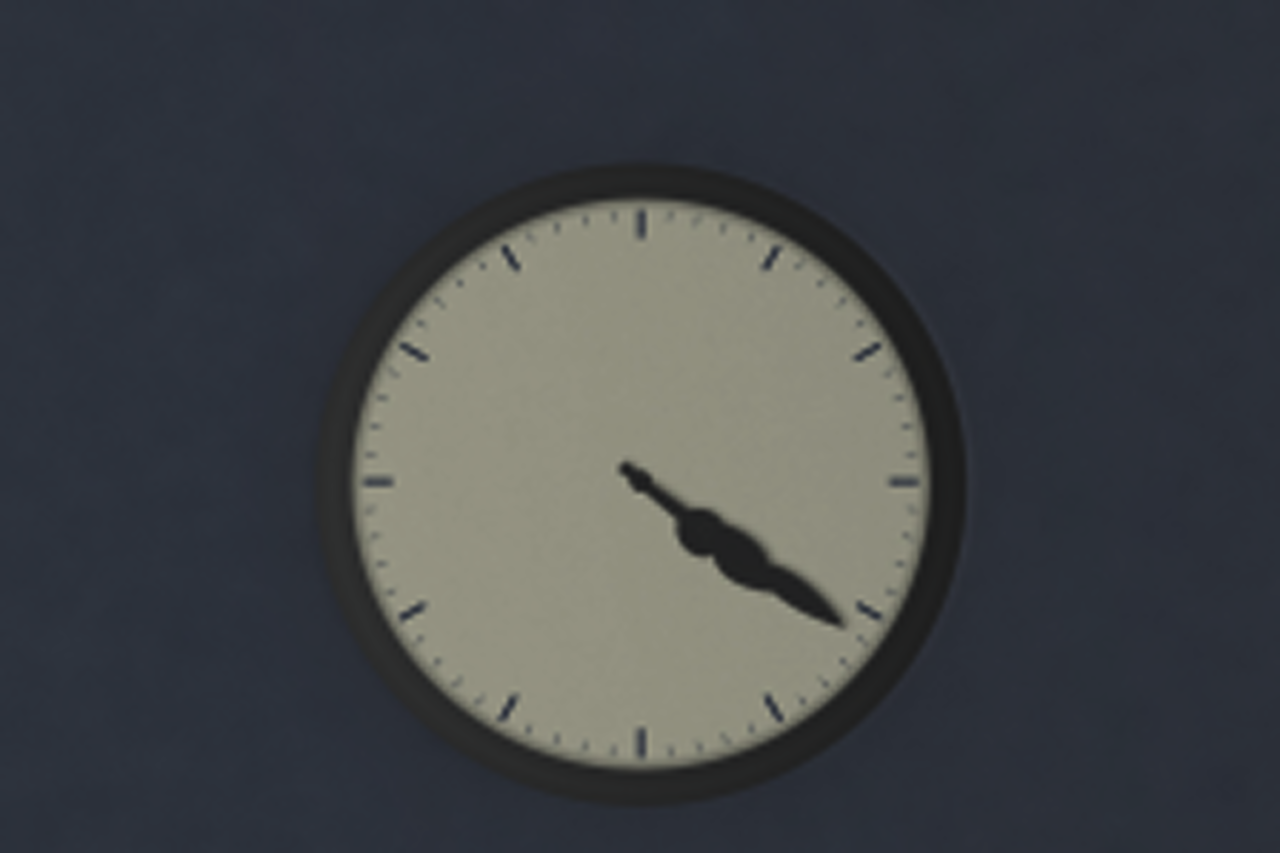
4 h 21 min
